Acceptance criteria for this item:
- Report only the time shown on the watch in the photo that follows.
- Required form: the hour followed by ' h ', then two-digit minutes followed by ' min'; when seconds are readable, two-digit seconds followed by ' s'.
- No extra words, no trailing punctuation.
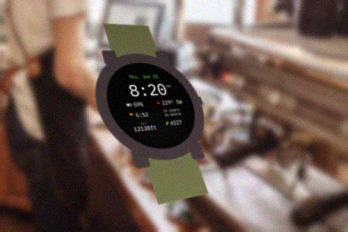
8 h 20 min
